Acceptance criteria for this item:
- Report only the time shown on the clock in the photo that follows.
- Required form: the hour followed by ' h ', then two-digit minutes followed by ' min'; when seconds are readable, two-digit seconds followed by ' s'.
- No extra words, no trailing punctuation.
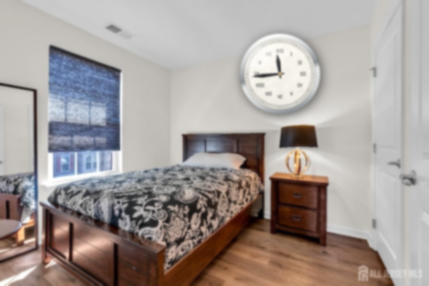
11 h 44 min
